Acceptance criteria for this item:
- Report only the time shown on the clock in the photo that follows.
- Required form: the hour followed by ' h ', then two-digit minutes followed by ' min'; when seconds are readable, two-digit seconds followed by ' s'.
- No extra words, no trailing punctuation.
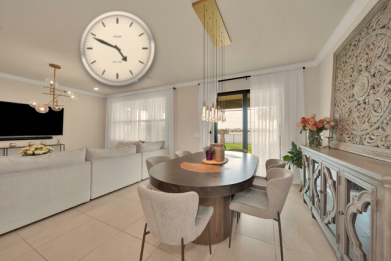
4 h 49 min
